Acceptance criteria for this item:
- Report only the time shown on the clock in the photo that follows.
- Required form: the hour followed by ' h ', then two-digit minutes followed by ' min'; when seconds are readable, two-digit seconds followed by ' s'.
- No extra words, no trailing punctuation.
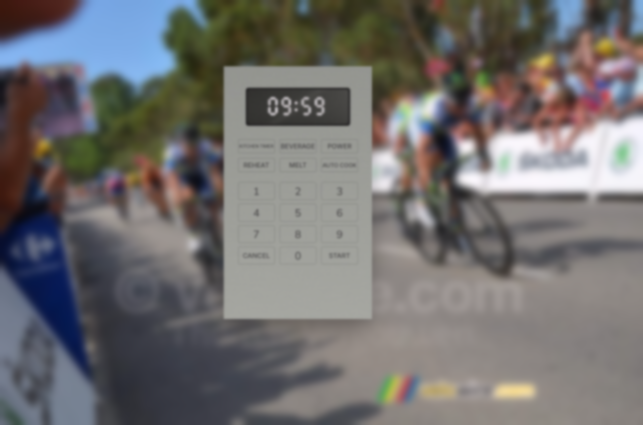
9 h 59 min
